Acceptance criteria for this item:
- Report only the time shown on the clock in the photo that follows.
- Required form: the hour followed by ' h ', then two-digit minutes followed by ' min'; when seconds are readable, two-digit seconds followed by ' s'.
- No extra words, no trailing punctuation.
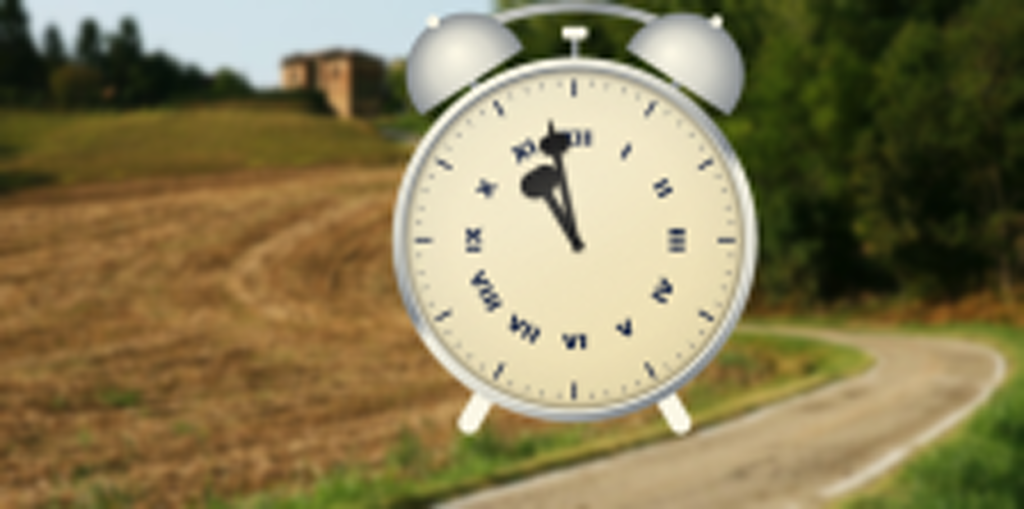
10 h 58 min
